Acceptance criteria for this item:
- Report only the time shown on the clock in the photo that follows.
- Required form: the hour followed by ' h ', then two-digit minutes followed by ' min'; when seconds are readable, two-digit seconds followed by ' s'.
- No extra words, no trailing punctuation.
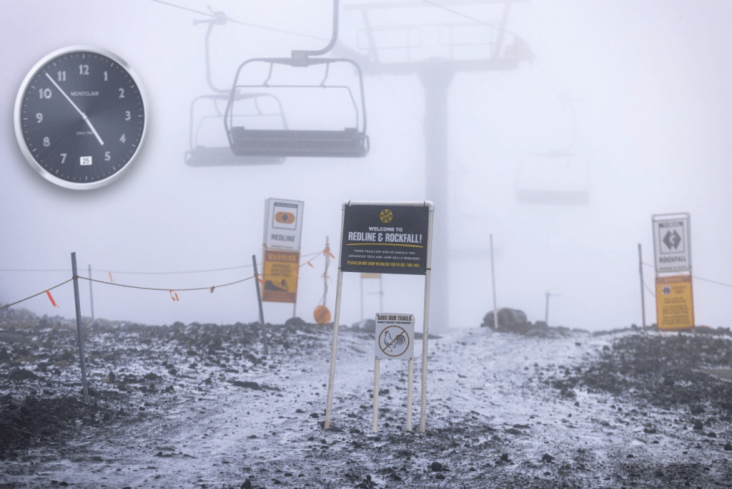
4 h 53 min
